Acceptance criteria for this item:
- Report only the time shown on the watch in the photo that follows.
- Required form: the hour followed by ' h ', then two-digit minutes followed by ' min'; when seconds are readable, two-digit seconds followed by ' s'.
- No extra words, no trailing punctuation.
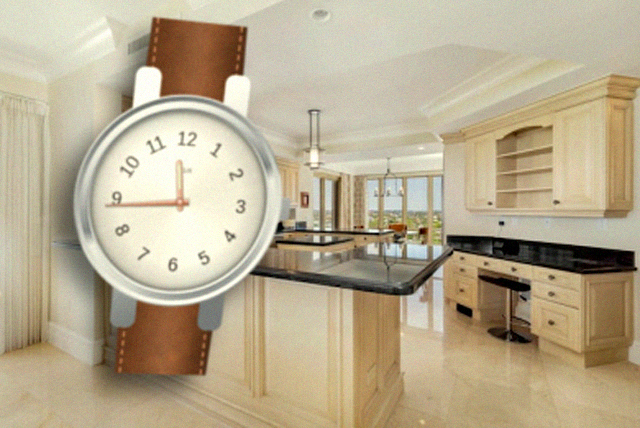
11 h 44 min
